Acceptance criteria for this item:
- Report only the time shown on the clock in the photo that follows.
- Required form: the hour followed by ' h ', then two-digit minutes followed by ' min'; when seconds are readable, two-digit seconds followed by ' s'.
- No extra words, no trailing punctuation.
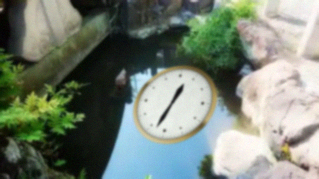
12 h 33 min
